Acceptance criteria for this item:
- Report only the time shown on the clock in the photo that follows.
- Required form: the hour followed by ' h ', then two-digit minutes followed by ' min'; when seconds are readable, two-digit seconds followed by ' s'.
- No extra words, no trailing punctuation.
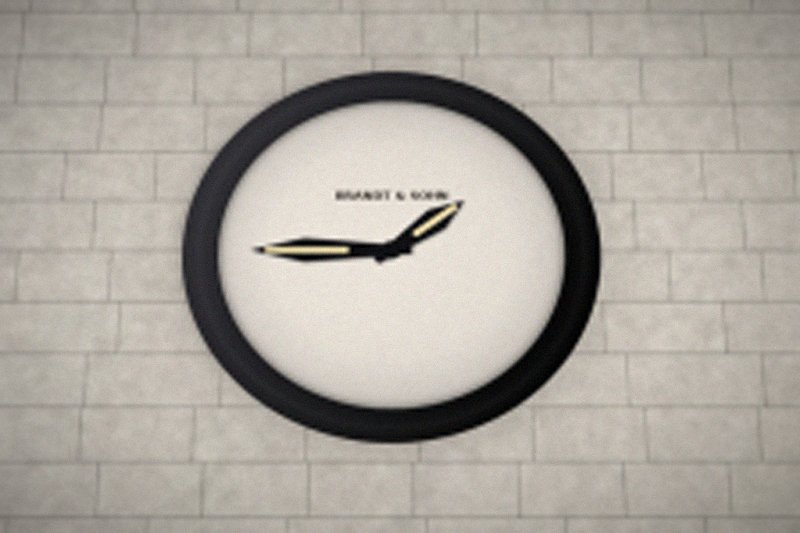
1 h 45 min
